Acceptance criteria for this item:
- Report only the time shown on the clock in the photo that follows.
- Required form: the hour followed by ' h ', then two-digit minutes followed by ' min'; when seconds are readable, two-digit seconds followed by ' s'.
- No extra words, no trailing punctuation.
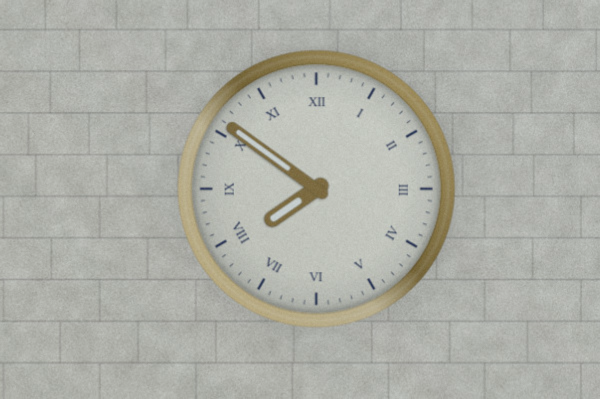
7 h 51 min
